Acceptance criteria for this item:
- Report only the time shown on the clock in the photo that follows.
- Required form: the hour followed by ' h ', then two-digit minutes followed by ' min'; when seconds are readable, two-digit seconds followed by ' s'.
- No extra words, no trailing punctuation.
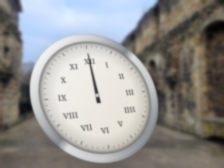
12 h 00 min
